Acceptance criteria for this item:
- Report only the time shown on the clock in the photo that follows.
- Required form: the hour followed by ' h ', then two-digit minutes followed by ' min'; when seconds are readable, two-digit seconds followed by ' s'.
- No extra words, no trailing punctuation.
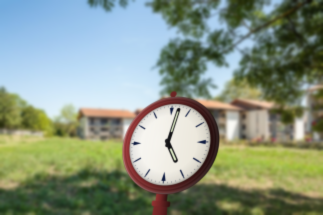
5 h 02 min
